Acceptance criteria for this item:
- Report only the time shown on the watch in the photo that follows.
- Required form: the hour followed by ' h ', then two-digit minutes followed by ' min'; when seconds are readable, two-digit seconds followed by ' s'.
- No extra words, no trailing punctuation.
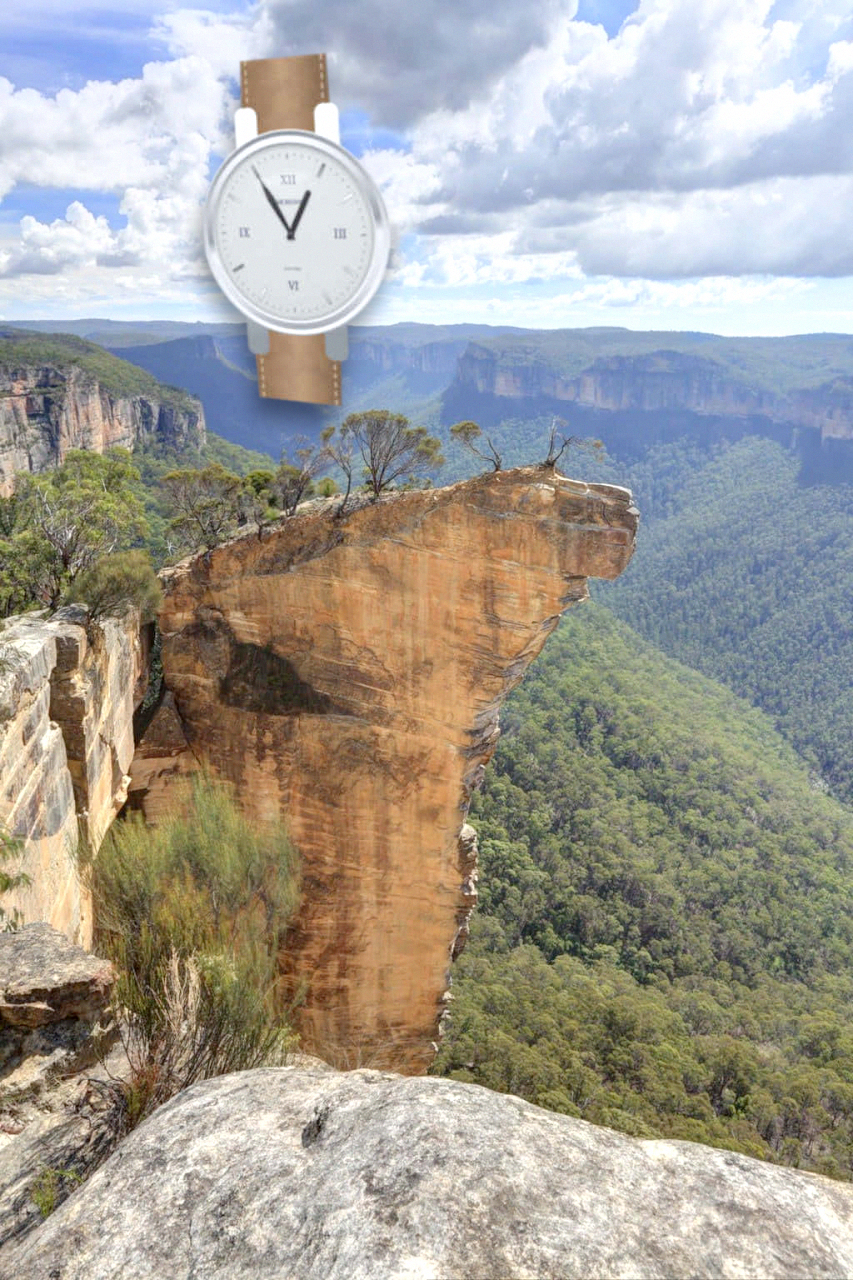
12 h 55 min
